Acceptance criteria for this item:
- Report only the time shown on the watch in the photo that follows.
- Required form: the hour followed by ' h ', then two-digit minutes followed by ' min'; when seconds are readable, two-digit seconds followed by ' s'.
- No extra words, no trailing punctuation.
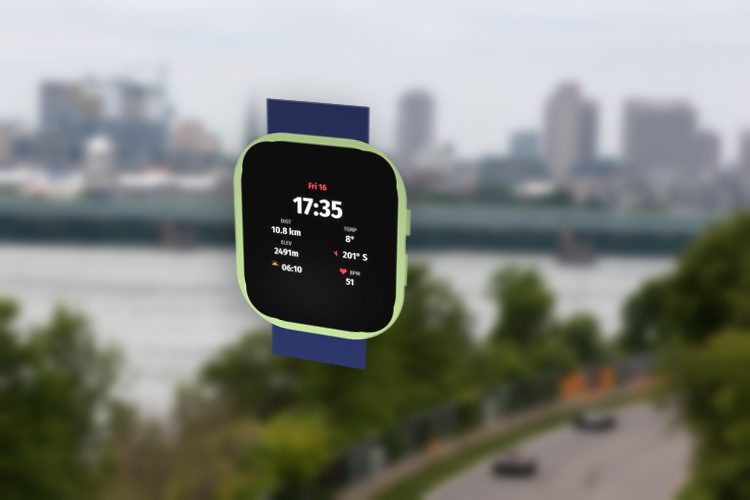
17 h 35 min
